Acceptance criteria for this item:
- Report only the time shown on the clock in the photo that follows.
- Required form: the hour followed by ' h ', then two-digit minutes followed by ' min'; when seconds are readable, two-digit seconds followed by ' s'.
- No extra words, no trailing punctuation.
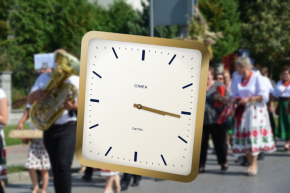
3 h 16 min
